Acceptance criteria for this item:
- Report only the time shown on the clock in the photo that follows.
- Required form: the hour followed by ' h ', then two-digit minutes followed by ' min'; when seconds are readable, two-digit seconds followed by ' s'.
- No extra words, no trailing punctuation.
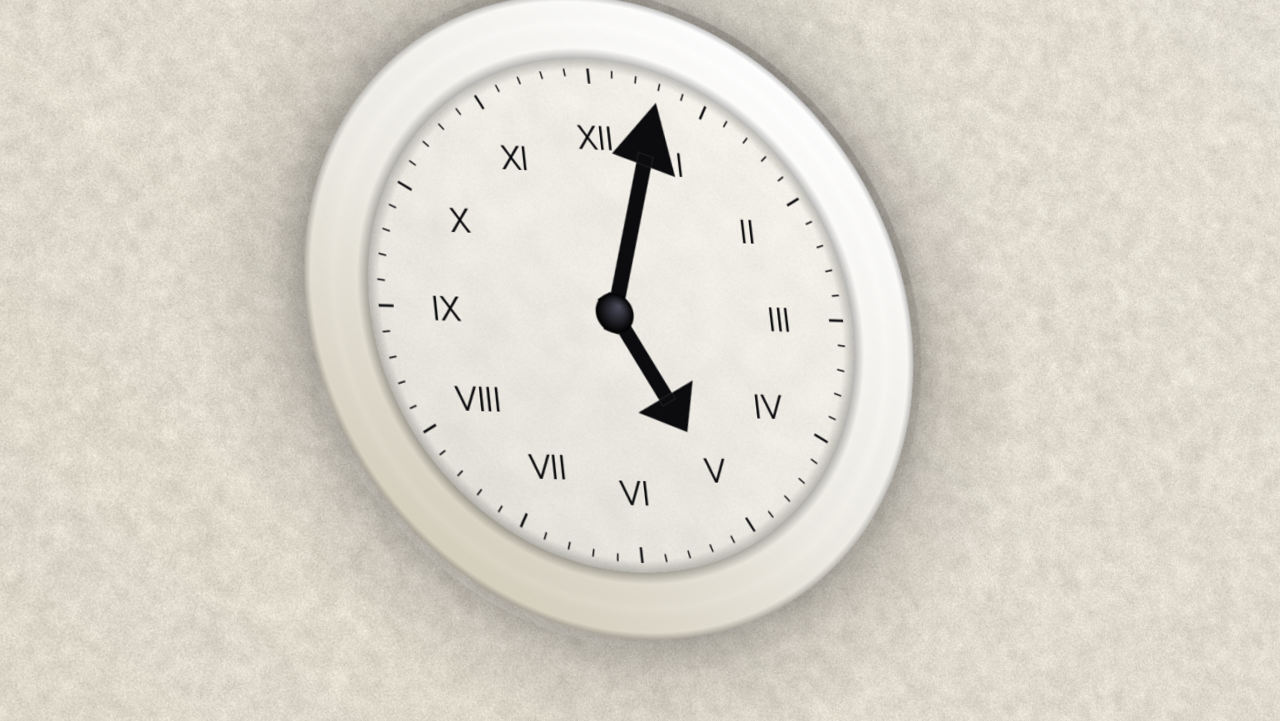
5 h 03 min
